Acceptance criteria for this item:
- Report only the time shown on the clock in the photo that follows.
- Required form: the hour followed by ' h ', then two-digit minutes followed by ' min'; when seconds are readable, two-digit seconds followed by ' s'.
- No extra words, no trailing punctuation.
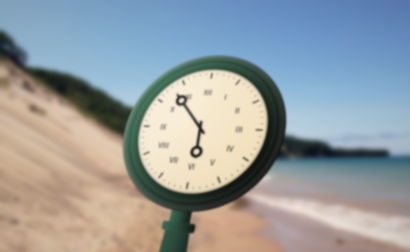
5 h 53 min
